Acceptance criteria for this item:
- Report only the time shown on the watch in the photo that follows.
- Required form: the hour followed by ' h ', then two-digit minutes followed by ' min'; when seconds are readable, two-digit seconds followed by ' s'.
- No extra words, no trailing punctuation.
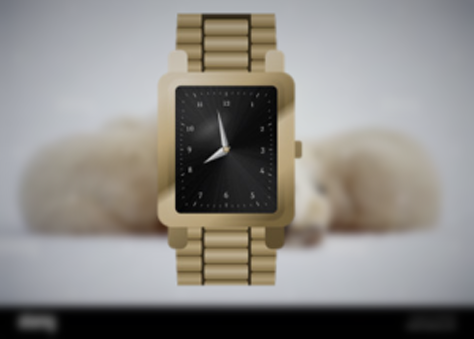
7 h 58 min
